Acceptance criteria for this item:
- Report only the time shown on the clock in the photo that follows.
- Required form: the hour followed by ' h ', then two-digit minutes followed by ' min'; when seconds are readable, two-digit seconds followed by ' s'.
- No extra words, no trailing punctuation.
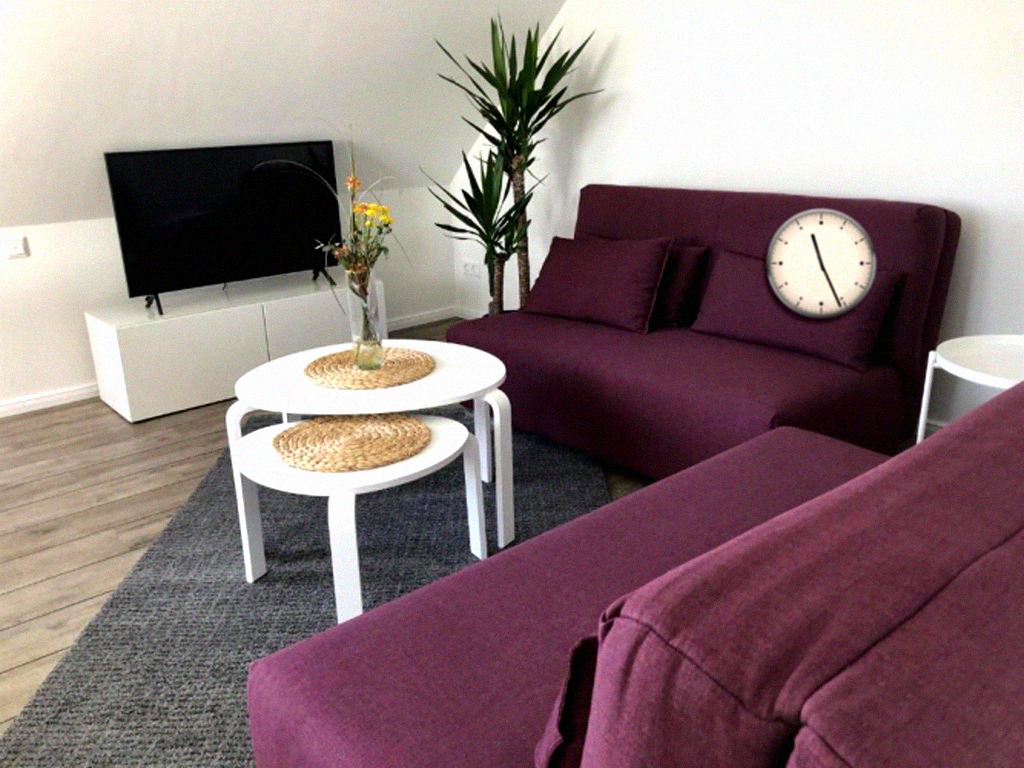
11 h 26 min
